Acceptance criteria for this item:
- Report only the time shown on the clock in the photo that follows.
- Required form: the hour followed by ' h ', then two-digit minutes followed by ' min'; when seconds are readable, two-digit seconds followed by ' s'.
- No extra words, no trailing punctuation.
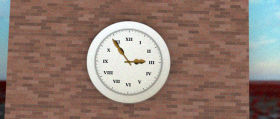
2 h 54 min
